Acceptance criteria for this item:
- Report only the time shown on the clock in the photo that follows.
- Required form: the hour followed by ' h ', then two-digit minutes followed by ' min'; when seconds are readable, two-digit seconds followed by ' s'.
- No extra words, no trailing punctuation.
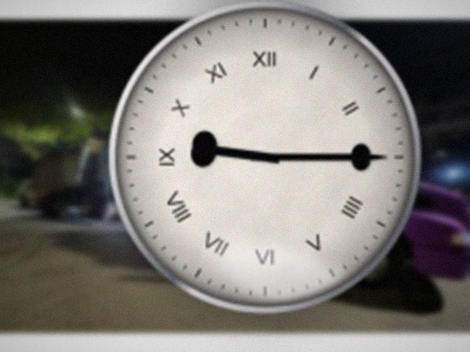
9 h 15 min
